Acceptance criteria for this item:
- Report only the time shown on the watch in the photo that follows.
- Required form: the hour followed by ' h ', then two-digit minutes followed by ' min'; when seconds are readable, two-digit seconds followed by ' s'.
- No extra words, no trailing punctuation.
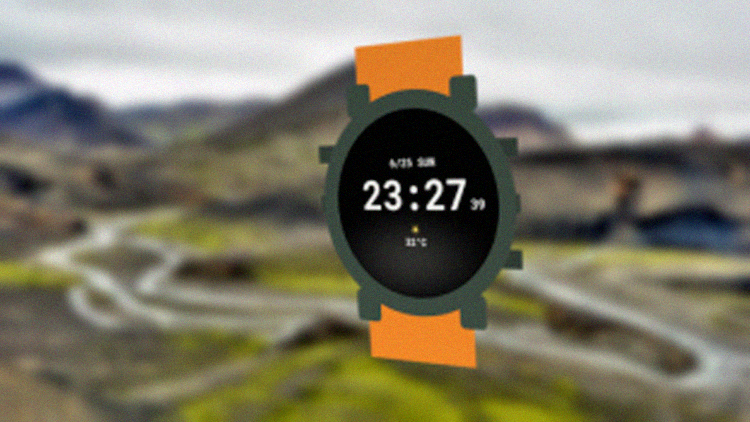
23 h 27 min
